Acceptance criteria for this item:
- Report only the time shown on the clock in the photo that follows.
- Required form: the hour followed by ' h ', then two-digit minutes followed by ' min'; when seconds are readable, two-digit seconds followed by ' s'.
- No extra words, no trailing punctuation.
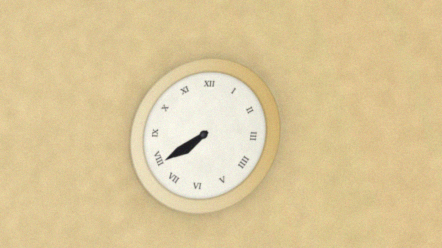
7 h 39 min
